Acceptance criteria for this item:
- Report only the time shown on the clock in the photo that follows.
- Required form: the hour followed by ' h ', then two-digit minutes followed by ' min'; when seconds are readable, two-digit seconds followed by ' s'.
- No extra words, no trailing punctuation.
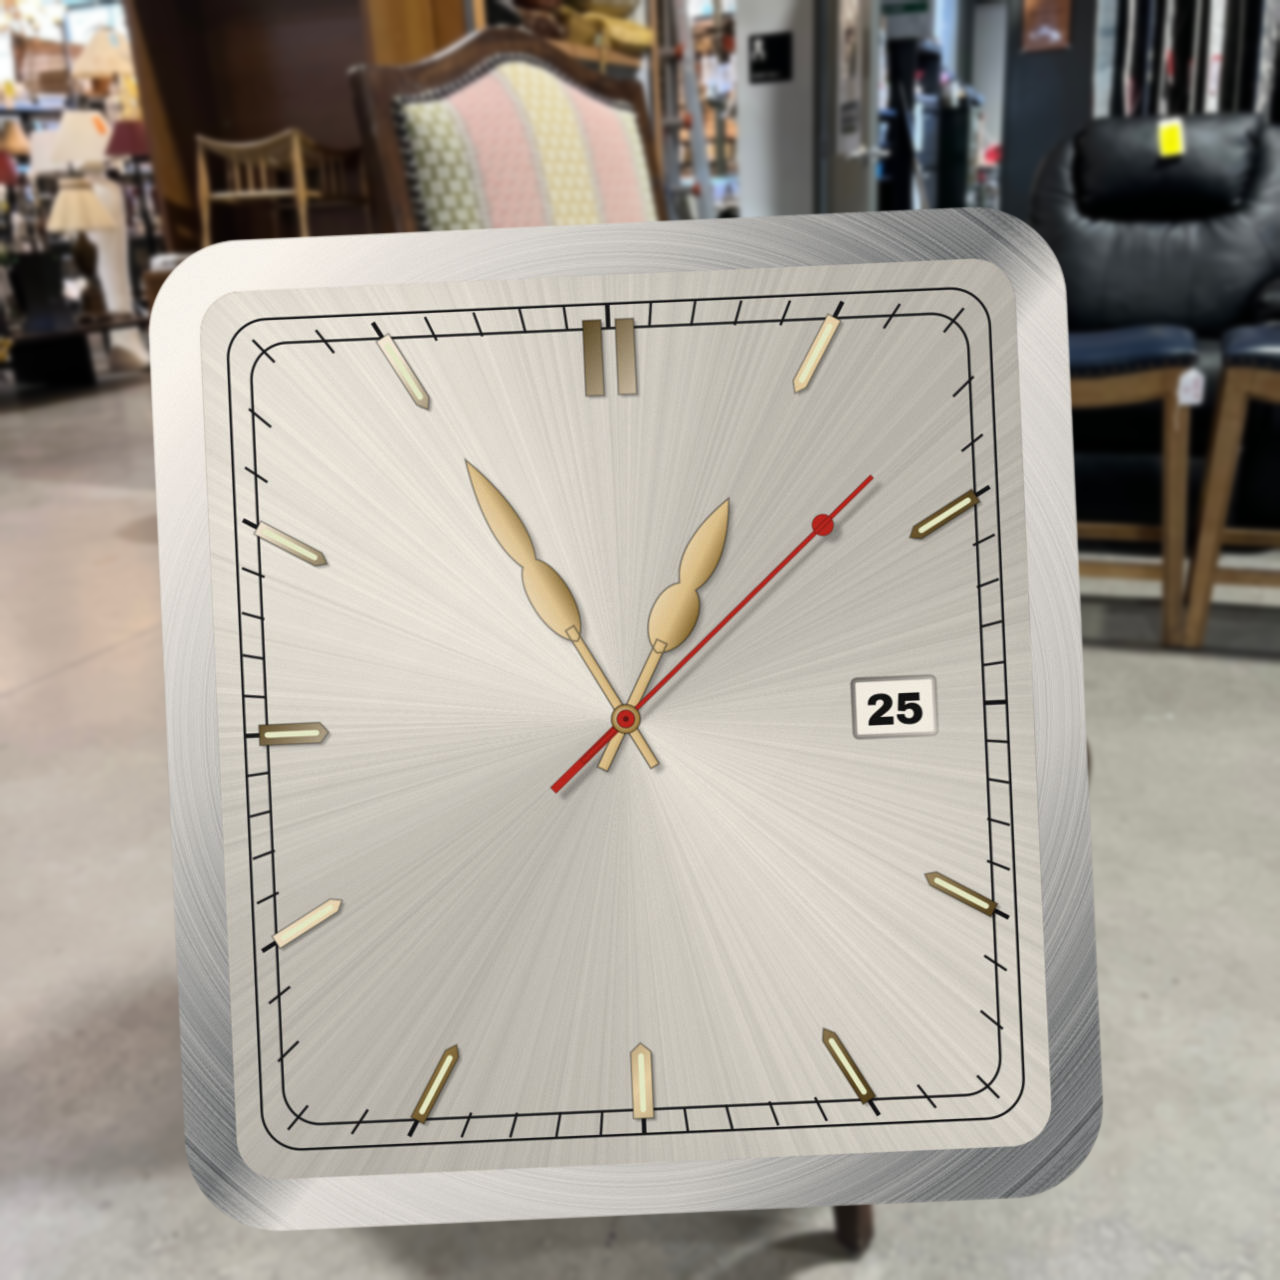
12 h 55 min 08 s
